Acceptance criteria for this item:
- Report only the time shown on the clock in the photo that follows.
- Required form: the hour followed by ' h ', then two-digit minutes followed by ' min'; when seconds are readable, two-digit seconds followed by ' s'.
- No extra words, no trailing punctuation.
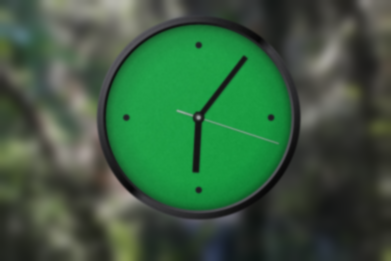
6 h 06 min 18 s
